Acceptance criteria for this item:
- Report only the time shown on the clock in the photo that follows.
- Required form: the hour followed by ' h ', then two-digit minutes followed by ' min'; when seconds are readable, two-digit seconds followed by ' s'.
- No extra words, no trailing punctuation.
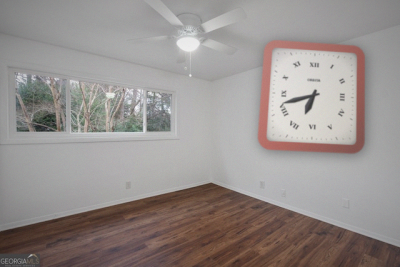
6 h 42 min
